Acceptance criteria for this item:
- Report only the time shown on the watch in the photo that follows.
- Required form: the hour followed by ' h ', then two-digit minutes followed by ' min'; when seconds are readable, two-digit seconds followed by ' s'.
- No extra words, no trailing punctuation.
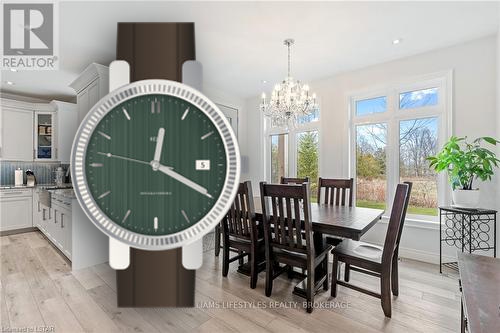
12 h 19 min 47 s
